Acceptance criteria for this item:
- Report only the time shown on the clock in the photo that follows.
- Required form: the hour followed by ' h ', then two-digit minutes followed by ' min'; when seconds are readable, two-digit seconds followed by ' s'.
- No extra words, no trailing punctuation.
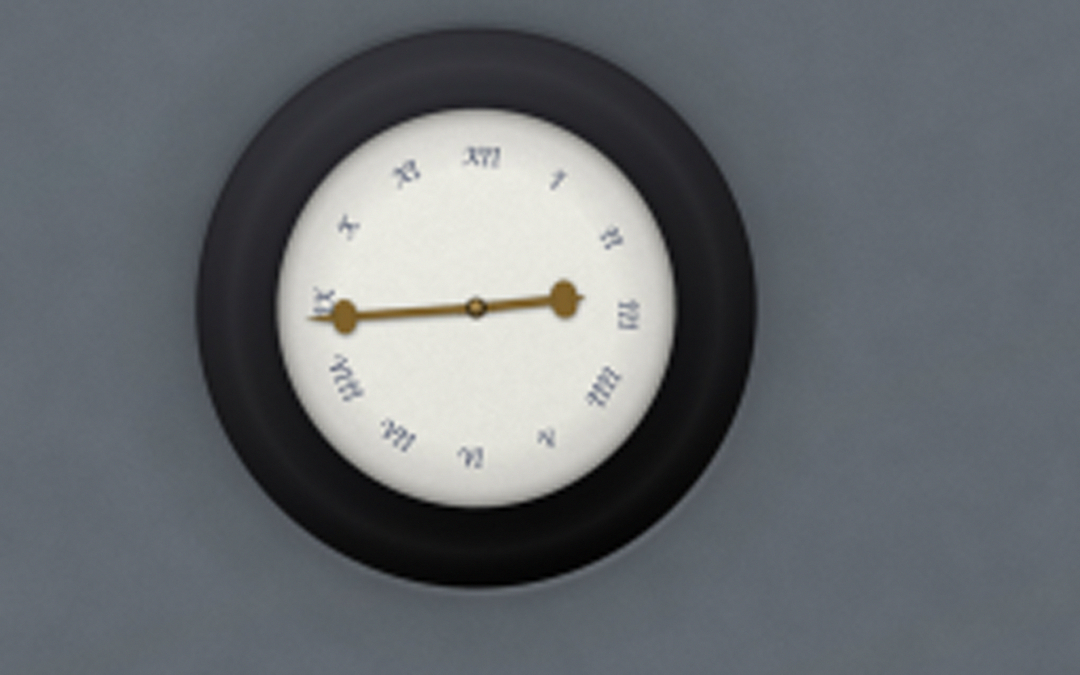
2 h 44 min
